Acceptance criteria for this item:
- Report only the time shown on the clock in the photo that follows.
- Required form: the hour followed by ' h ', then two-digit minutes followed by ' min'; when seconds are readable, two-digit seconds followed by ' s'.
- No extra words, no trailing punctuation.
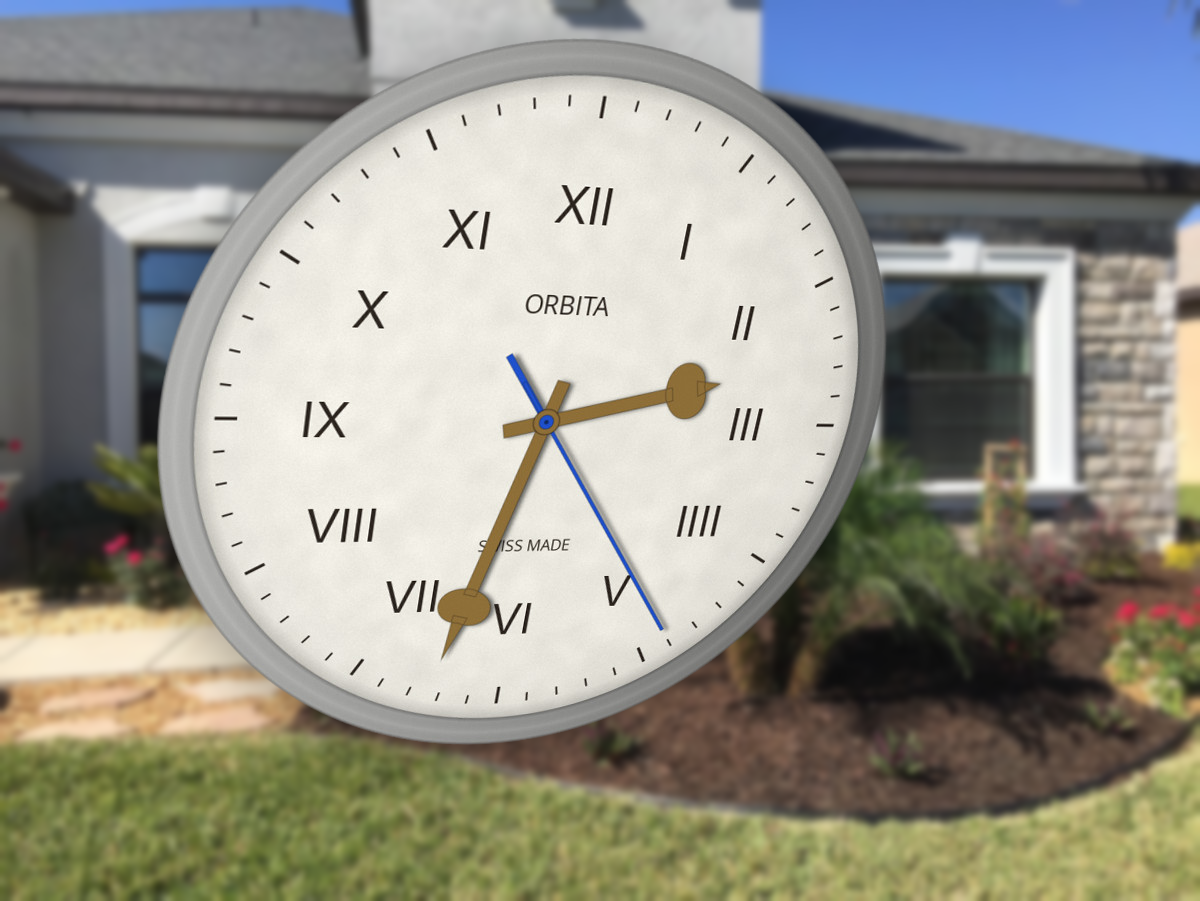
2 h 32 min 24 s
